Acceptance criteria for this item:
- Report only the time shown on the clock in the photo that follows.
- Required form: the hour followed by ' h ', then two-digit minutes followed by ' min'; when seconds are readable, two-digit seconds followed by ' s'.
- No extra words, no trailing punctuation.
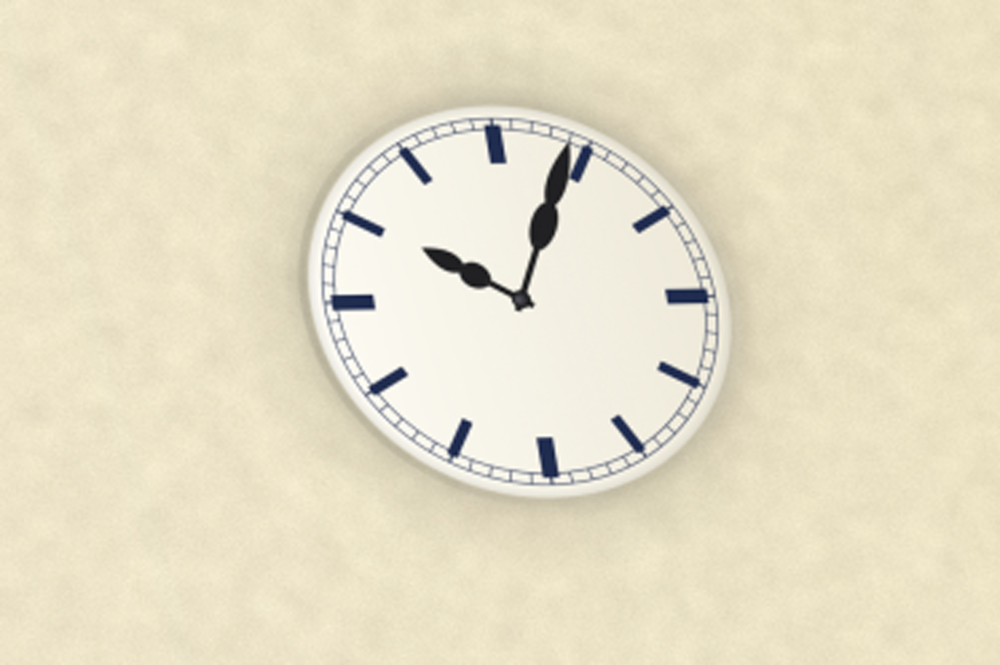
10 h 04 min
